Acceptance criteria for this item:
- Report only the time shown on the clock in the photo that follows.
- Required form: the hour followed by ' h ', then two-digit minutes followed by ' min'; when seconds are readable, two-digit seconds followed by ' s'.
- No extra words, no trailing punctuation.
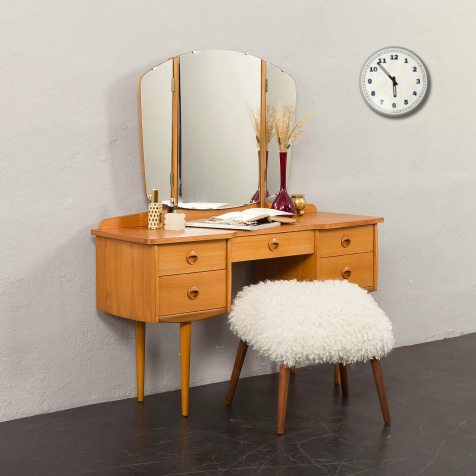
5 h 53 min
